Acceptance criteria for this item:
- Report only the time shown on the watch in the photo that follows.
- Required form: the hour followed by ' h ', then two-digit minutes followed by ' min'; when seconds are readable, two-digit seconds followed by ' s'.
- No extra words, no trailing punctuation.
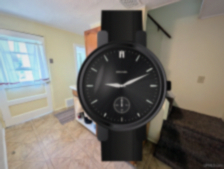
9 h 11 min
